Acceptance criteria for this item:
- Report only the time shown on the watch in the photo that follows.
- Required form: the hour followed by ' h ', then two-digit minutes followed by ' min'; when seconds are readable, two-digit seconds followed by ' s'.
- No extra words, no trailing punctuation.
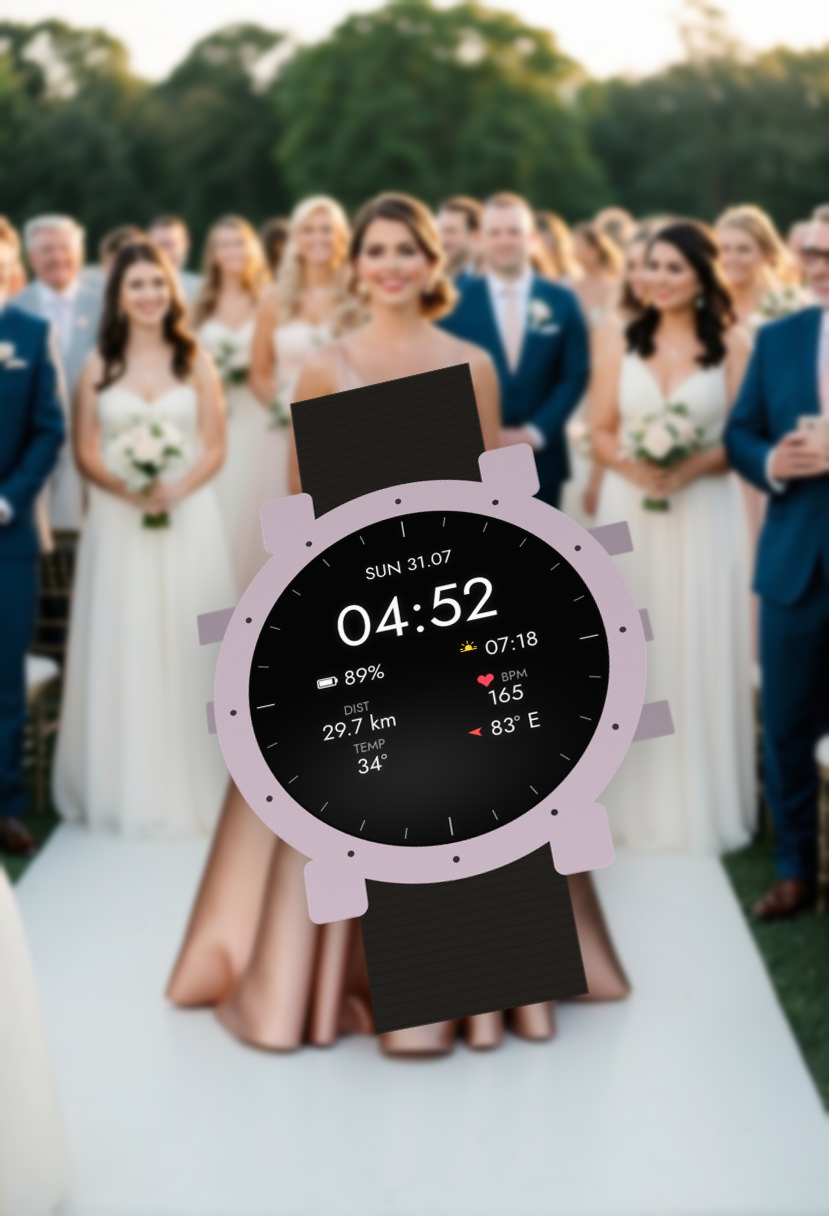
4 h 52 min
